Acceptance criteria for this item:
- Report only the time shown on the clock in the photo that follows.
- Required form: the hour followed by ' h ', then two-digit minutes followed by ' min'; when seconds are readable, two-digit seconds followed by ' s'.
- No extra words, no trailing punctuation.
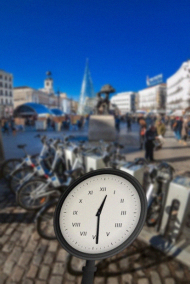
12 h 29 min
